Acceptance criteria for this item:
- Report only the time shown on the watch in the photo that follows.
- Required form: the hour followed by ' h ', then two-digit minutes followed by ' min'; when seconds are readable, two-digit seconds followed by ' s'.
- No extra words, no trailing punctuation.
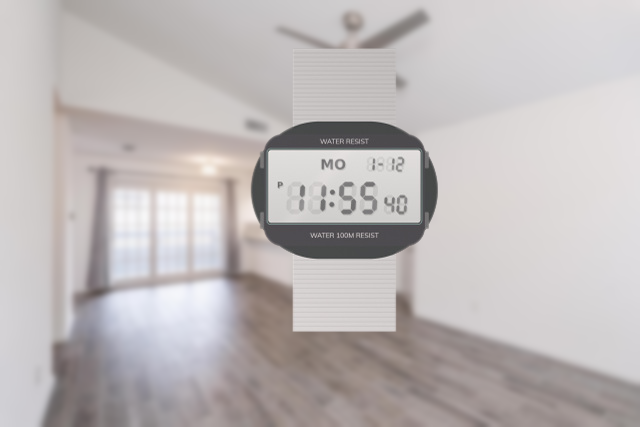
11 h 55 min 40 s
